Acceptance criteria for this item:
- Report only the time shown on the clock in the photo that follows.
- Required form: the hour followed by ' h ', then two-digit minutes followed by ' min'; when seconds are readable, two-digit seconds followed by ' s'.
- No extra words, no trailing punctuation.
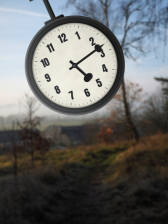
5 h 13 min
